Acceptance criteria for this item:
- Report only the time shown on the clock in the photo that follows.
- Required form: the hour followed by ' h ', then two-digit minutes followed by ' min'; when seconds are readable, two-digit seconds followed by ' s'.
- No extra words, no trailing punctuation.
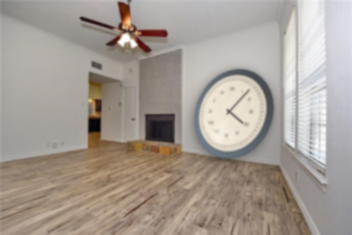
4 h 07 min
